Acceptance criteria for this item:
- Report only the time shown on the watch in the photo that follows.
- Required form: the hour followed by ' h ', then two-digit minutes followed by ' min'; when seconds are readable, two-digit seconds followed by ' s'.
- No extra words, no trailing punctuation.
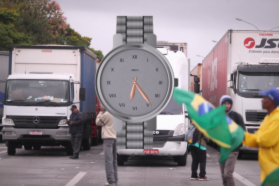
6 h 24 min
